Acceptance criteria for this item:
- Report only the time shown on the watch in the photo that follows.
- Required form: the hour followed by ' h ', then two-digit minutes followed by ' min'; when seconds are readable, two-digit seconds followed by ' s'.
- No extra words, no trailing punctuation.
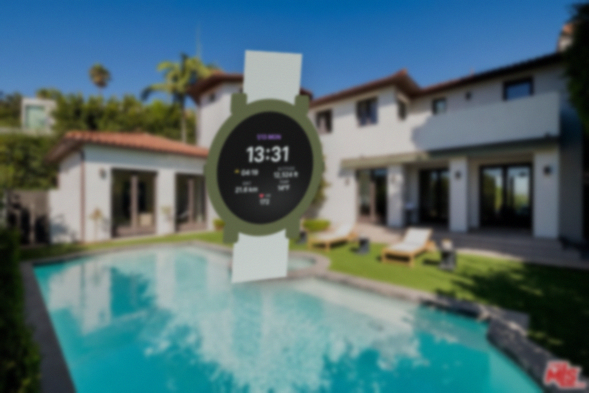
13 h 31 min
